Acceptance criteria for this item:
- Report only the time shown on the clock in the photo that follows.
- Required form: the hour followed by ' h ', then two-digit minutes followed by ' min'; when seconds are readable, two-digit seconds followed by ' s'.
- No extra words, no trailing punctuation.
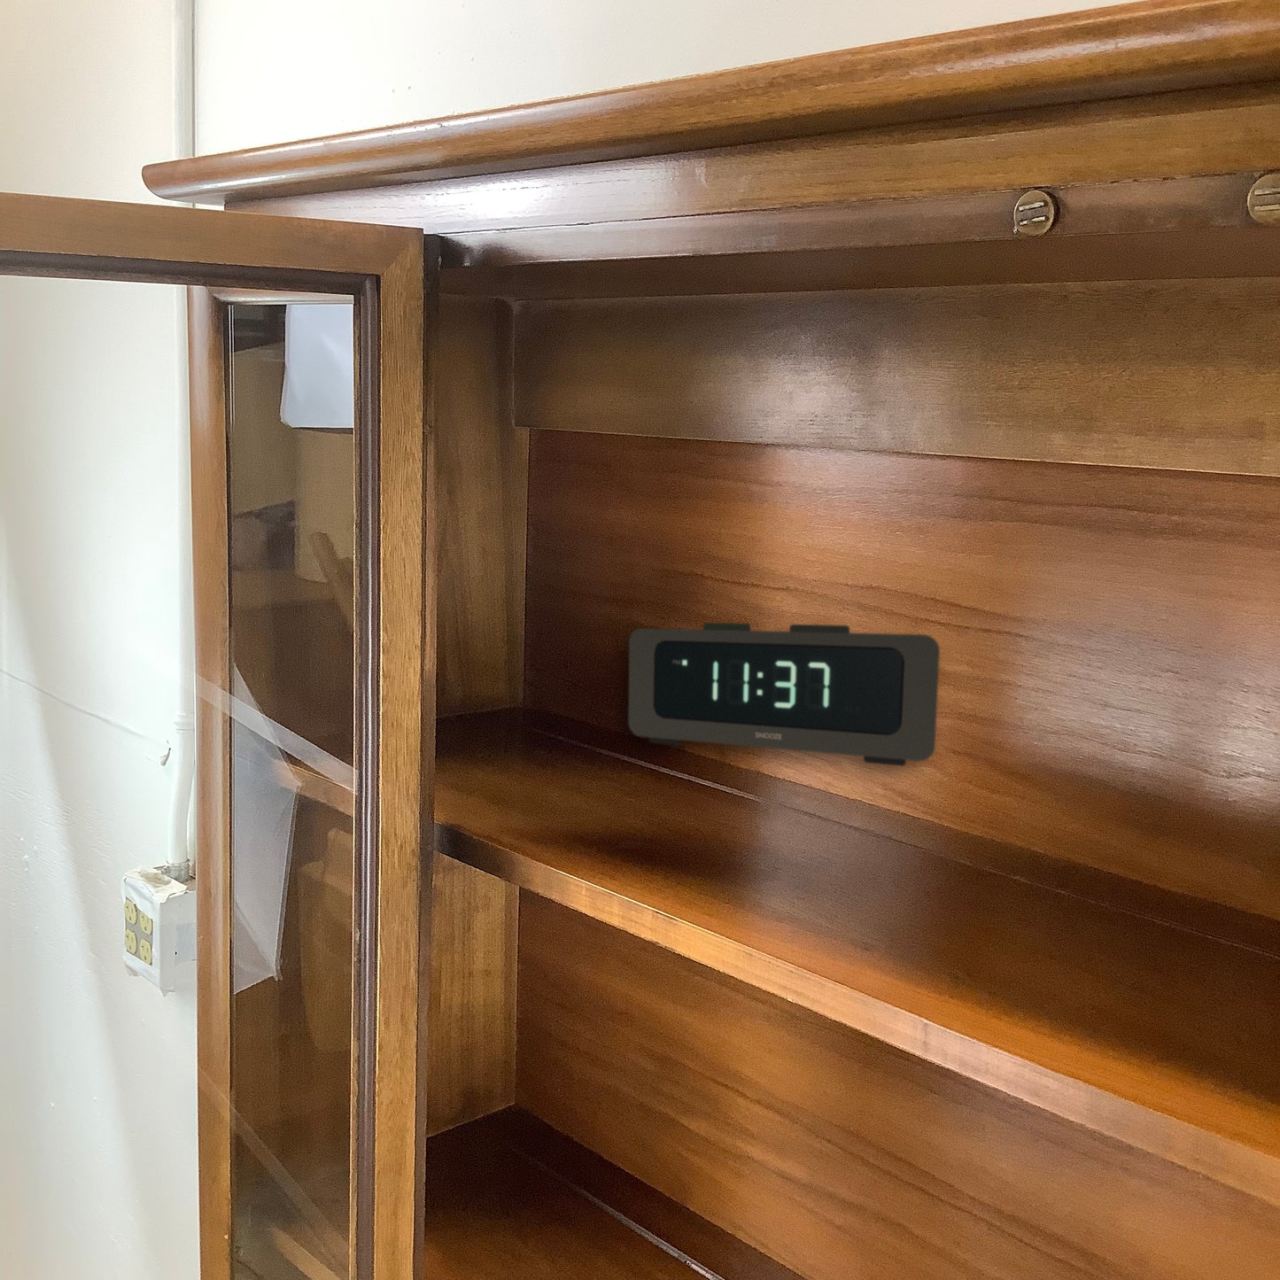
11 h 37 min
